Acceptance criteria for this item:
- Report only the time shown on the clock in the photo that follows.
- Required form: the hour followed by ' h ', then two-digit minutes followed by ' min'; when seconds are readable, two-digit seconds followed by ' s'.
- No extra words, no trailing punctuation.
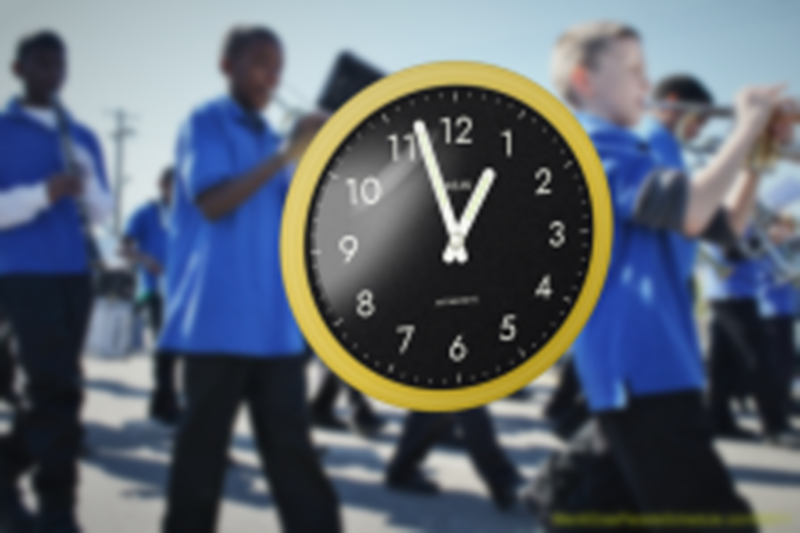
12 h 57 min
